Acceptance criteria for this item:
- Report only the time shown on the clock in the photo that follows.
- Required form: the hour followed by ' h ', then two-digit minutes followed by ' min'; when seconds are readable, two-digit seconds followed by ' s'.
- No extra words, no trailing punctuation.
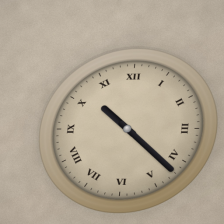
10 h 22 min
